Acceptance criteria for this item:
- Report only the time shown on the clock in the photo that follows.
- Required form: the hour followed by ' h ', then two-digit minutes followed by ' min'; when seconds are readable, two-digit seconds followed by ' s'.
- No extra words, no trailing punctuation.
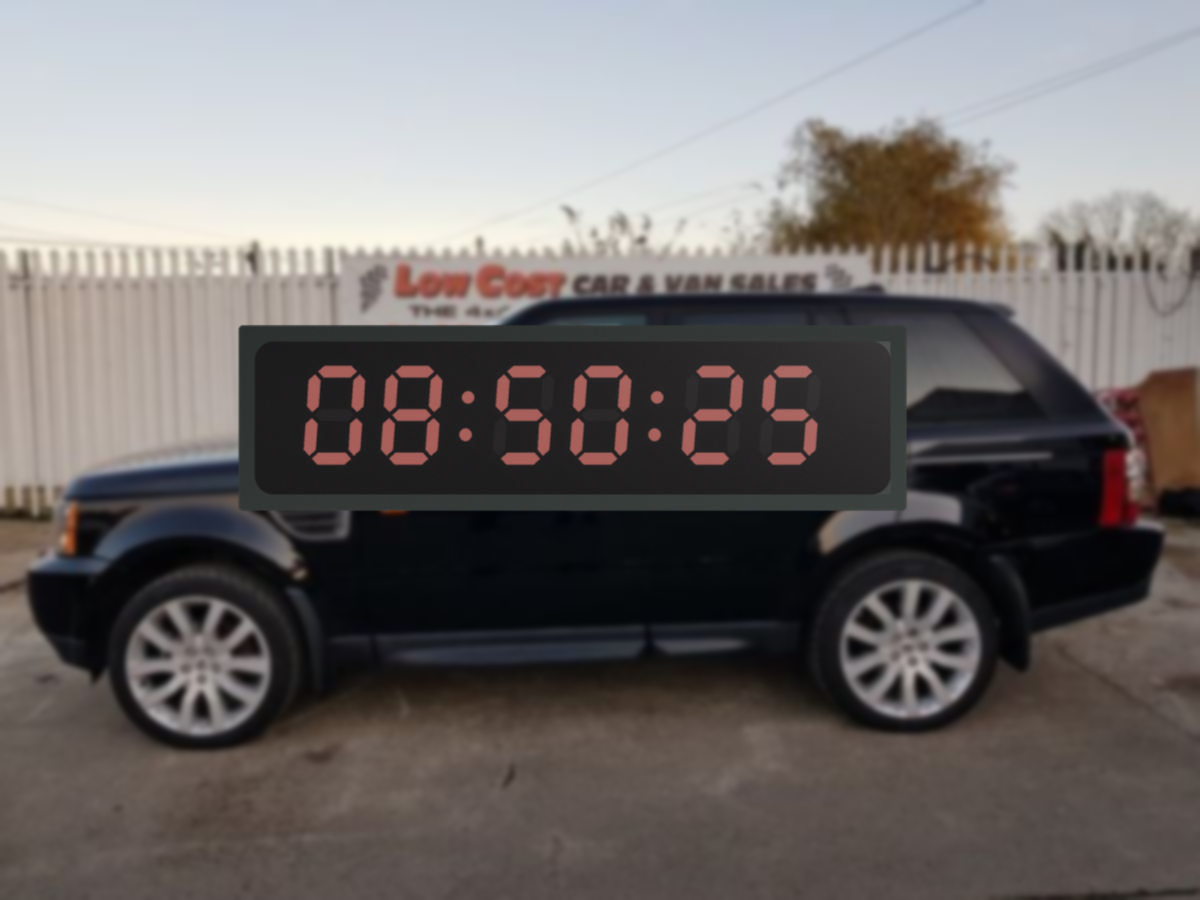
8 h 50 min 25 s
